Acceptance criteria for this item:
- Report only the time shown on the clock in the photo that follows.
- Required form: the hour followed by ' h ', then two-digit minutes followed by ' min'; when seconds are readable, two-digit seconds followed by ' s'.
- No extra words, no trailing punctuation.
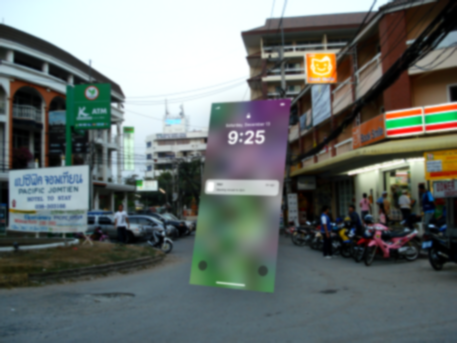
9 h 25 min
